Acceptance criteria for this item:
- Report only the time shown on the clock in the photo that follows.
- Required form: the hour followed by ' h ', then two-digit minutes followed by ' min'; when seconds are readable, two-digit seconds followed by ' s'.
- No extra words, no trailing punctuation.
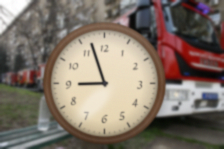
8 h 57 min
